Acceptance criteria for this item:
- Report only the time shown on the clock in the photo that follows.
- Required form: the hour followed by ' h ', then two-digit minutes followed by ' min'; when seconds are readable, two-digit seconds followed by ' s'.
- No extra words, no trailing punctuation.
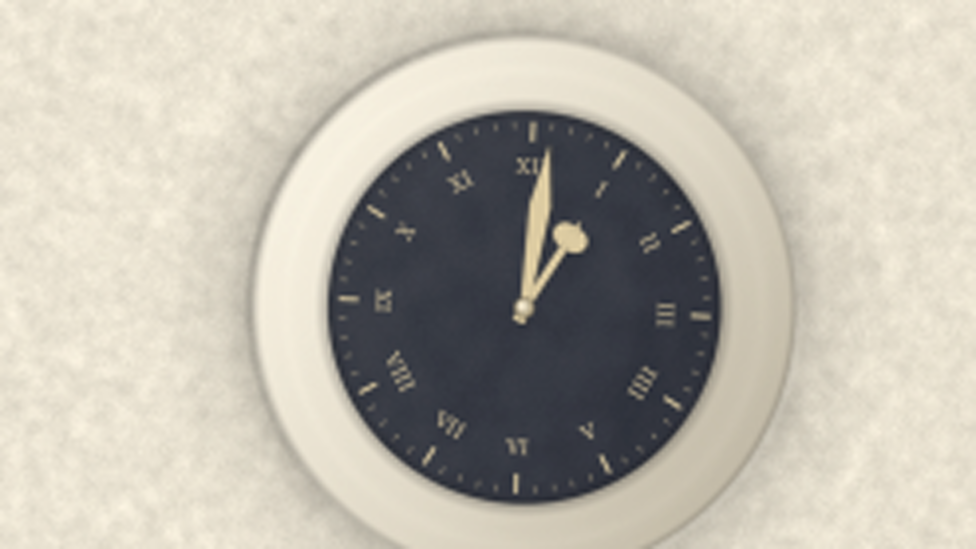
1 h 01 min
